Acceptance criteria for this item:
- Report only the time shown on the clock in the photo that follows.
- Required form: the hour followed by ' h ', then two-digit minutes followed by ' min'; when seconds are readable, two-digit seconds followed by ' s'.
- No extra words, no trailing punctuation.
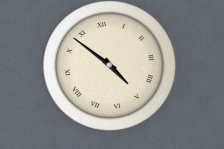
4 h 53 min
